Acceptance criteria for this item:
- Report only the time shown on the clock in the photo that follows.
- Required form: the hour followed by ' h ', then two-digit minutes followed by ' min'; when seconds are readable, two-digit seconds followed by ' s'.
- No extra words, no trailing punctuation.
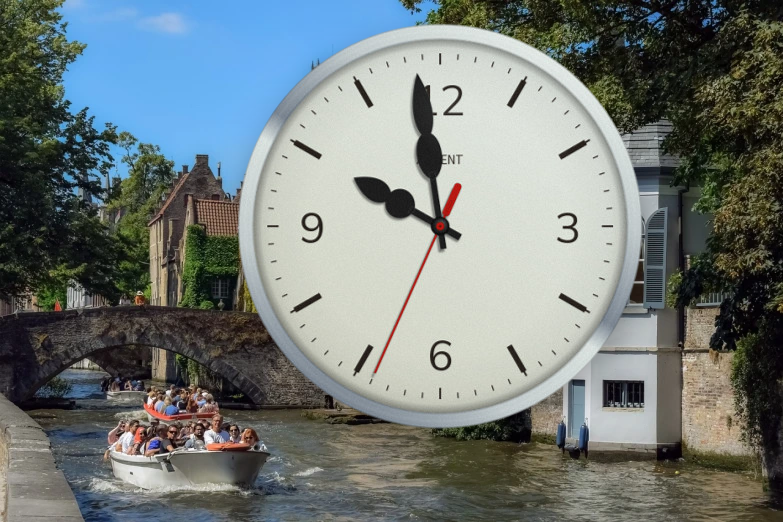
9 h 58 min 34 s
